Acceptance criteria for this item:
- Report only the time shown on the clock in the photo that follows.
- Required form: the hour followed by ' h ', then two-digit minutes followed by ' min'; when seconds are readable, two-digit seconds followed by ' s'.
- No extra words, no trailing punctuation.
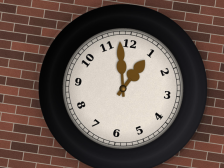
12 h 58 min
